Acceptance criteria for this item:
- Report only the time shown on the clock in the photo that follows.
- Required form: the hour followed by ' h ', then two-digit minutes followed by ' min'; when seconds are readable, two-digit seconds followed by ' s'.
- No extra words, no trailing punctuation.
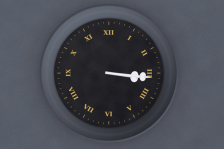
3 h 16 min
